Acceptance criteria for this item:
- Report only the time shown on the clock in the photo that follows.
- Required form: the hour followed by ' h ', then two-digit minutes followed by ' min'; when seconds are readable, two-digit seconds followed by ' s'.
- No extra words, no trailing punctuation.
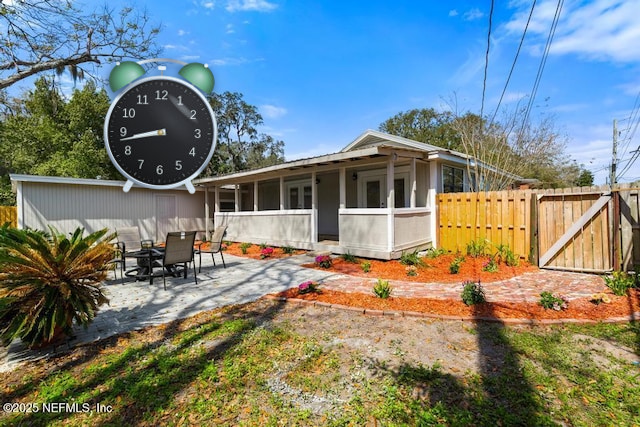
8 h 43 min
